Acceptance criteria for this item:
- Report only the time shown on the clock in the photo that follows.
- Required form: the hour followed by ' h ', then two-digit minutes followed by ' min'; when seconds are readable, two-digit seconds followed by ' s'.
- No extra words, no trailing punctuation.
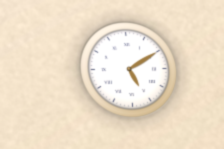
5 h 10 min
